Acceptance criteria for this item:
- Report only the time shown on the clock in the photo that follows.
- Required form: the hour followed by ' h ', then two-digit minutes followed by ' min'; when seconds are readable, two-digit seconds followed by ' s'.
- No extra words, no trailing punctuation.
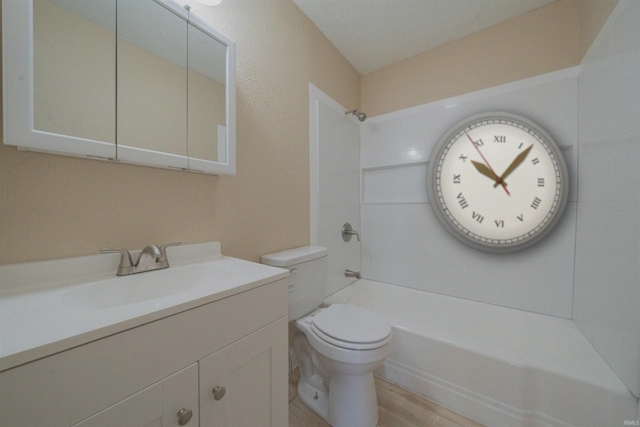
10 h 06 min 54 s
